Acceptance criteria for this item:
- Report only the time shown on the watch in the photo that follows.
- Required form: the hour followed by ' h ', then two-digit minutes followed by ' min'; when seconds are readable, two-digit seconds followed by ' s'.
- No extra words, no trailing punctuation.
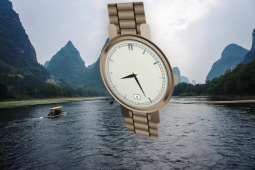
8 h 26 min
